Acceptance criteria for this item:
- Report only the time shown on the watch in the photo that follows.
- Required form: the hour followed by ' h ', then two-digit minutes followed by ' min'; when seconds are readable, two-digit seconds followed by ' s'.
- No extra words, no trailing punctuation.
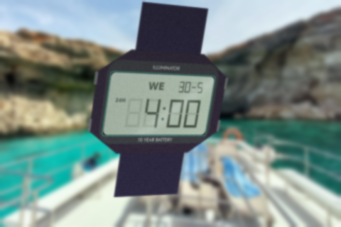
4 h 00 min
